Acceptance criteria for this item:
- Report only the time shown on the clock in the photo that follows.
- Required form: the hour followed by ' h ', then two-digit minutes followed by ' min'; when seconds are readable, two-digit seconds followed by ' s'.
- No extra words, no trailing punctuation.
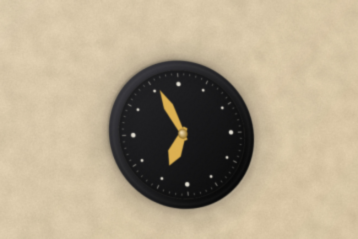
6 h 56 min
